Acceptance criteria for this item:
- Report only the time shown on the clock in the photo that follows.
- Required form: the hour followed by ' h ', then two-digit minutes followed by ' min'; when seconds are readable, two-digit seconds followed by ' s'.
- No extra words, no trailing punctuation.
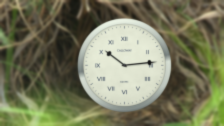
10 h 14 min
